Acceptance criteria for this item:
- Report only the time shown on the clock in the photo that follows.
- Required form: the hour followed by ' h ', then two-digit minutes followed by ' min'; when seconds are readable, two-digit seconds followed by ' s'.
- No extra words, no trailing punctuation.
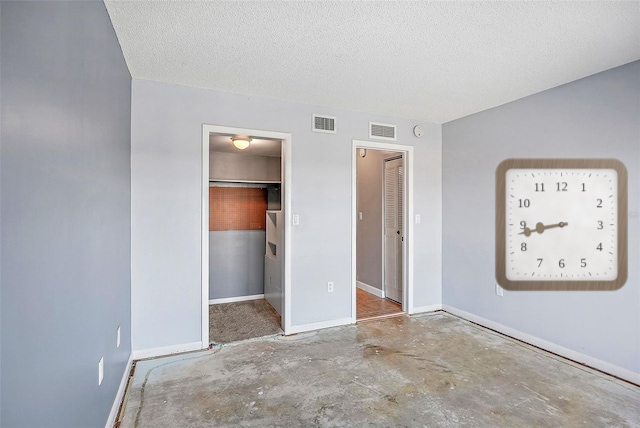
8 h 43 min
